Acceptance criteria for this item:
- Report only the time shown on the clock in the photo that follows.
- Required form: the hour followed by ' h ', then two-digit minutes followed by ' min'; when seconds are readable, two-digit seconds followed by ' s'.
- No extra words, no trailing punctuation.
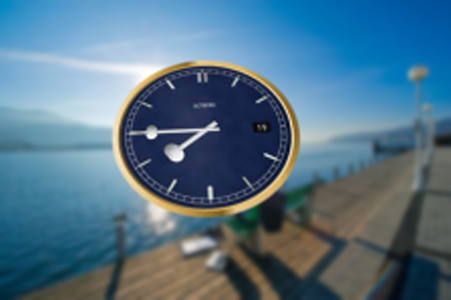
7 h 45 min
